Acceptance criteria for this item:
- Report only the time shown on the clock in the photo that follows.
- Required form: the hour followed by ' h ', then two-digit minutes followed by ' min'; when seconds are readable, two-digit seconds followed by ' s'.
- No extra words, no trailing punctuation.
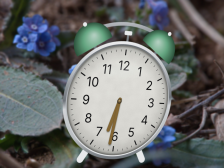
6 h 31 min
